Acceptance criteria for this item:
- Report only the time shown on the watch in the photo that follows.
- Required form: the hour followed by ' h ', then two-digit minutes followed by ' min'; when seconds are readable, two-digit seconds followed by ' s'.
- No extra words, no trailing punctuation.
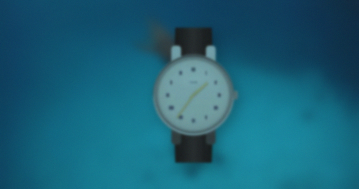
1 h 36 min
